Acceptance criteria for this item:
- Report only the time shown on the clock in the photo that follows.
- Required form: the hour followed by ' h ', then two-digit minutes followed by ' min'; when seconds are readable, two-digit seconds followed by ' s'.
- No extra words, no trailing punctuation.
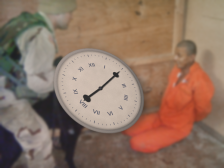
8 h 10 min
